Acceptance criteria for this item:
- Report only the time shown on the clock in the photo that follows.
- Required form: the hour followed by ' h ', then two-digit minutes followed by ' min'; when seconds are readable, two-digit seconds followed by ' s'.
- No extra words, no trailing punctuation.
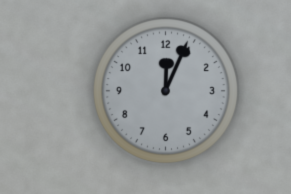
12 h 04 min
